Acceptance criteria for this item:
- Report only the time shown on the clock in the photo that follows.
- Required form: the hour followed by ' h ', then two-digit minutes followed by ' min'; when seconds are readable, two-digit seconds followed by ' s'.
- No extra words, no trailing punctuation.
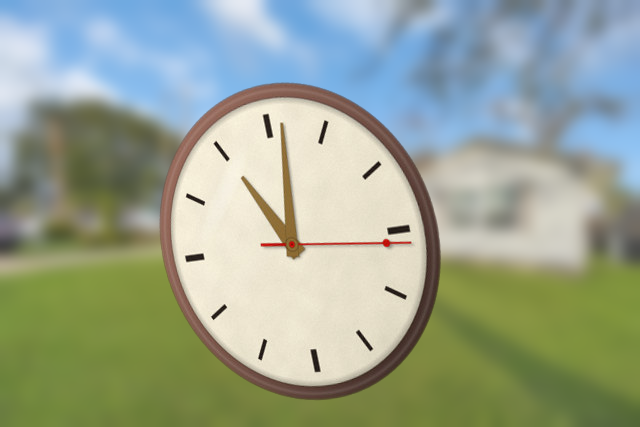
11 h 01 min 16 s
